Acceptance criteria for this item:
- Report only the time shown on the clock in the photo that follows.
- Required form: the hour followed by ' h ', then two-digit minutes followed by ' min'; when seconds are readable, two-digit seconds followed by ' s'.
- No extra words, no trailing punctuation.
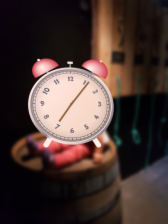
7 h 06 min
